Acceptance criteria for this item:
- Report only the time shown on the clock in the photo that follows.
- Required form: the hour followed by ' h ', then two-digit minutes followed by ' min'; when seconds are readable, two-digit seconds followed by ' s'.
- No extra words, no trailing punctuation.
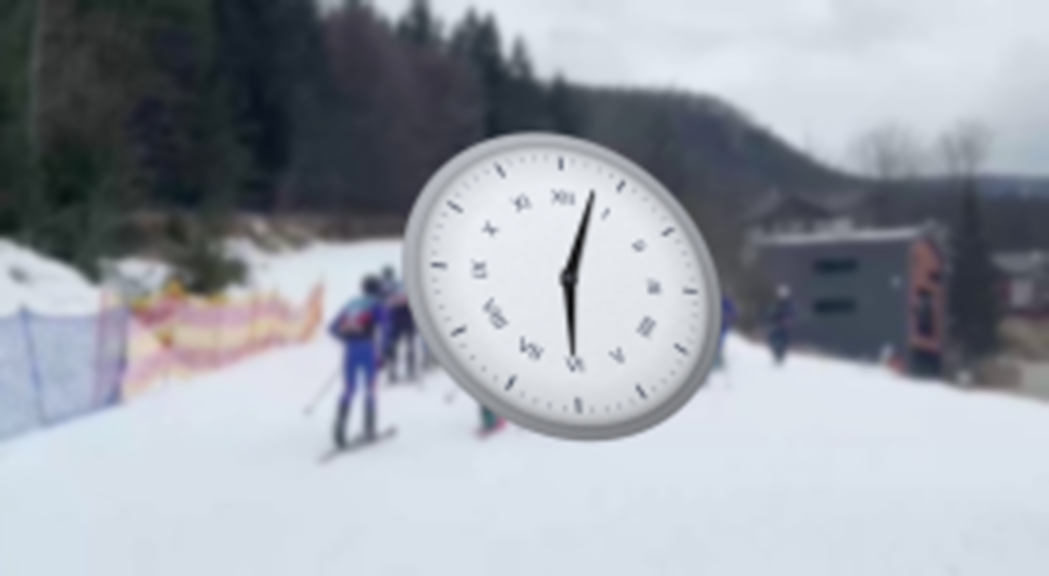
6 h 03 min
